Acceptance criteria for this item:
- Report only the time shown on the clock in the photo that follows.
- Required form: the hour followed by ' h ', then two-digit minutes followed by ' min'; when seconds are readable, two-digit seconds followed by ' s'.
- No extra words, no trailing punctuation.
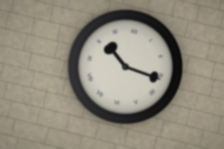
10 h 16 min
